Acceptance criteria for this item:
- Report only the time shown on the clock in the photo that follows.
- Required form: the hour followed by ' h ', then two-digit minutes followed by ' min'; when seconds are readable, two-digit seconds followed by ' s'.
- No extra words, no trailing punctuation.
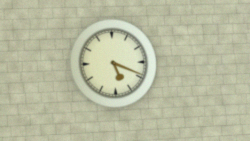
5 h 19 min
